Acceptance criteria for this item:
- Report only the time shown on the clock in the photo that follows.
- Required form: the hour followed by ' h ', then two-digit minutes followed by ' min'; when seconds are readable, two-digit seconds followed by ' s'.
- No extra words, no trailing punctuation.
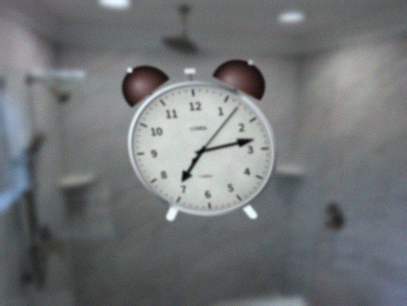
7 h 13 min 07 s
